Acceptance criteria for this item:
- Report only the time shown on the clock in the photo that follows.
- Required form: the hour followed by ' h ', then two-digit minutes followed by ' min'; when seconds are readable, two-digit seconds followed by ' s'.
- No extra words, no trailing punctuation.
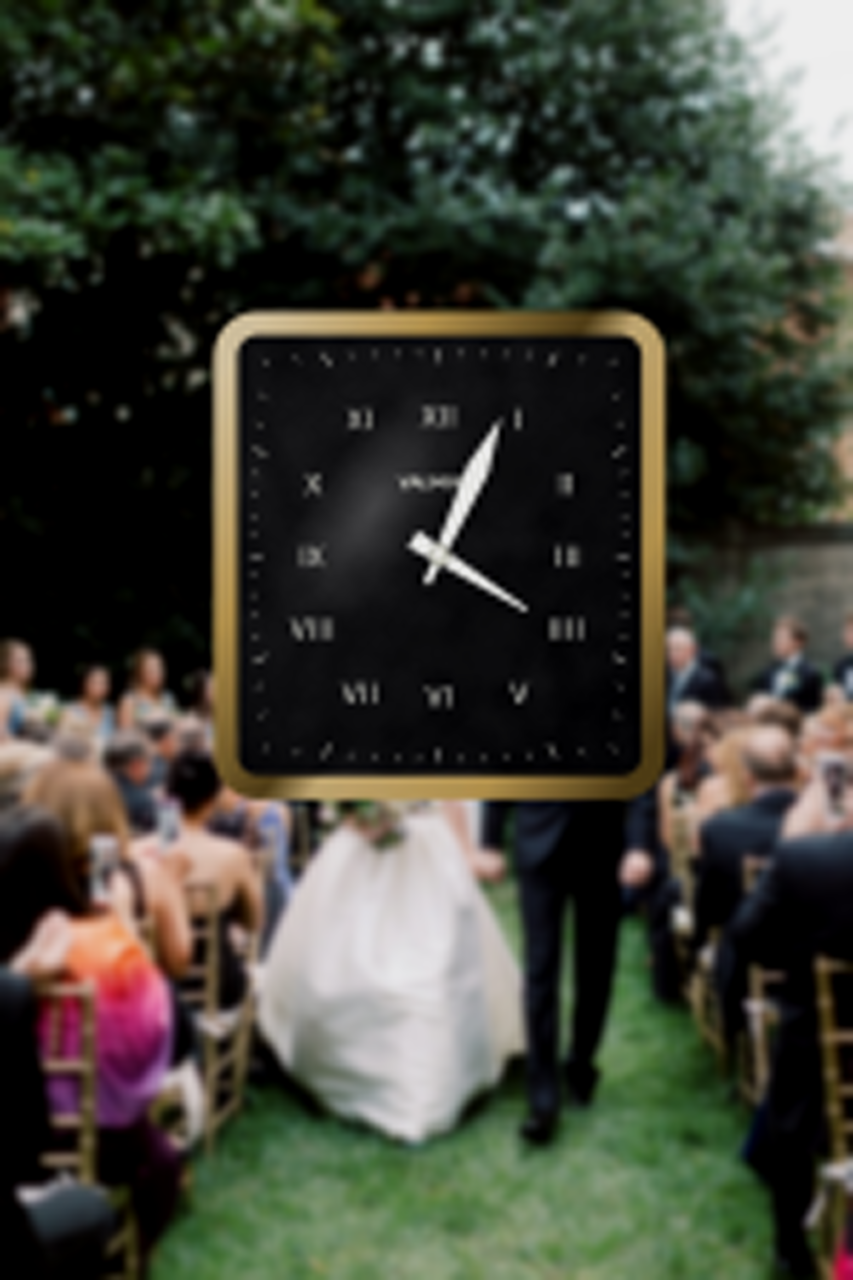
4 h 04 min
